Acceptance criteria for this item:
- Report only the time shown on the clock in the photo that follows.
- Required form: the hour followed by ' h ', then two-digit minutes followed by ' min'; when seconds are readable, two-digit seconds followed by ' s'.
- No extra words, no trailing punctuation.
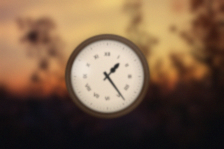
1 h 24 min
